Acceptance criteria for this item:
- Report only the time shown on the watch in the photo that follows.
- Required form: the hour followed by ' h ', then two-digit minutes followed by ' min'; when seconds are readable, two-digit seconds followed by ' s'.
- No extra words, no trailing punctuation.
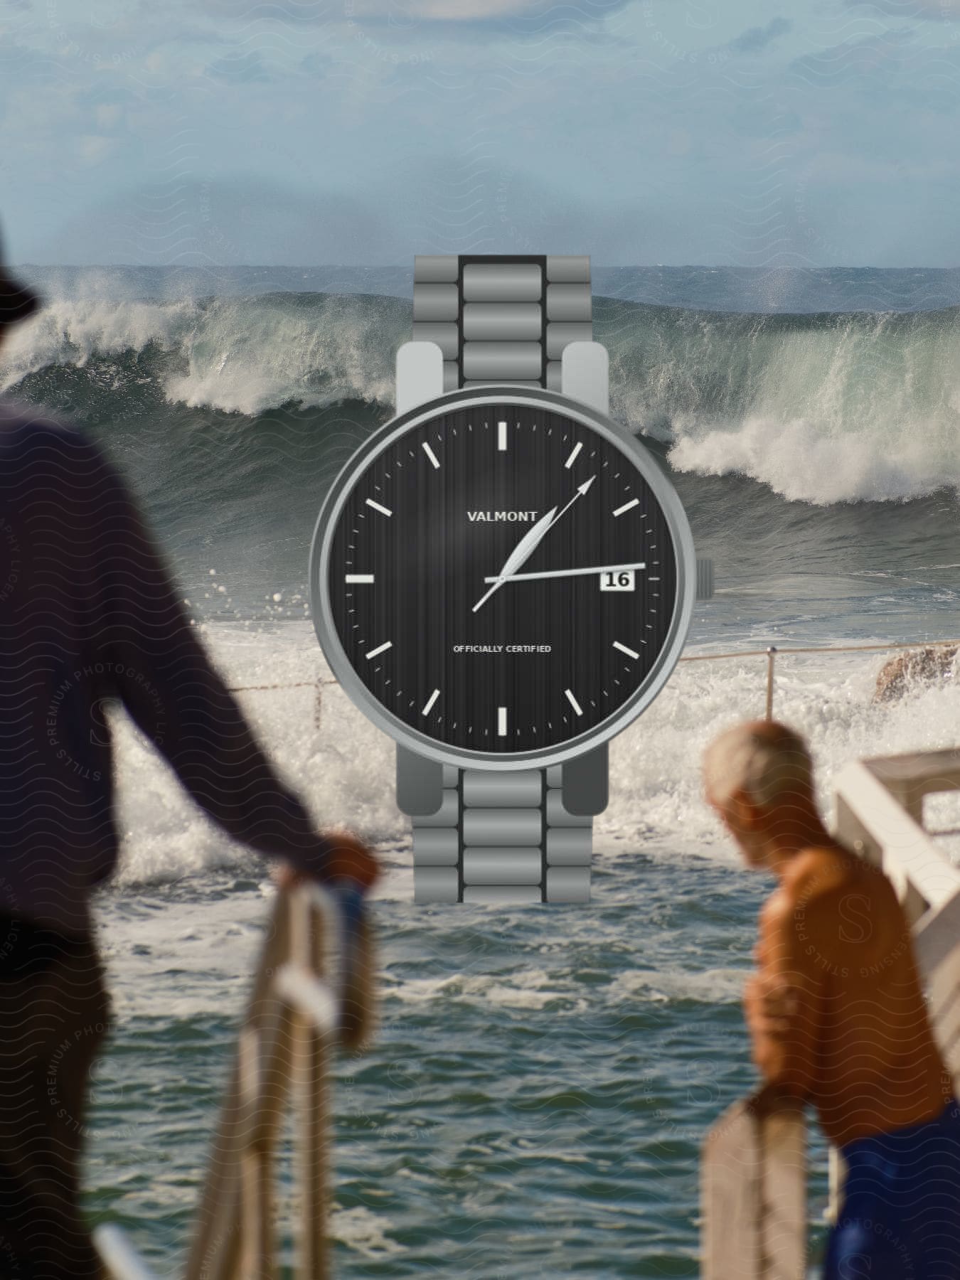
1 h 14 min 07 s
